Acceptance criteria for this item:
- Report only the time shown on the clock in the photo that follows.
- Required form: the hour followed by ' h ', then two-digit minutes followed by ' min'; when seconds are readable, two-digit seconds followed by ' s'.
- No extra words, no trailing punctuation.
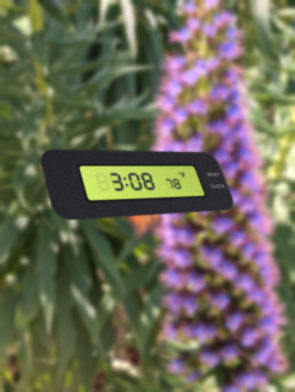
3 h 08 min
